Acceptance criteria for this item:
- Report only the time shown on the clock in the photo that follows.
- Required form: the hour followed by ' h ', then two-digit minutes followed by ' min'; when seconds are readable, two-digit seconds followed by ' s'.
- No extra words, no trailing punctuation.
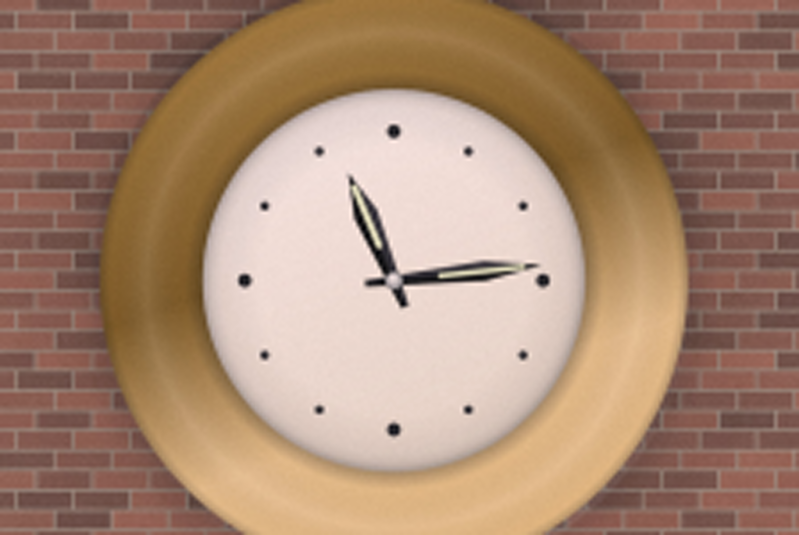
11 h 14 min
